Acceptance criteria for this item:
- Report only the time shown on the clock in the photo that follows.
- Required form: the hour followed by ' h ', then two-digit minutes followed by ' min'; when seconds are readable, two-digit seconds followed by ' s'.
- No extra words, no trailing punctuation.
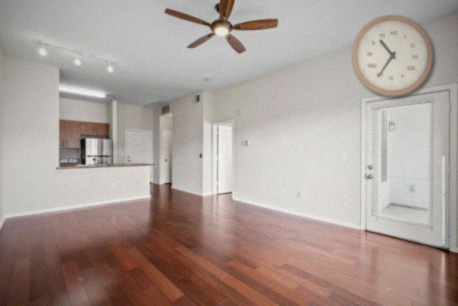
10 h 35 min
